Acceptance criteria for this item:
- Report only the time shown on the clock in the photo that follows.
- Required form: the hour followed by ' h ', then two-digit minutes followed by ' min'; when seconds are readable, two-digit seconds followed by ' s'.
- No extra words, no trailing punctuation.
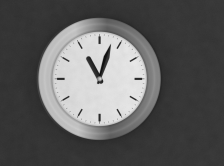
11 h 03 min
